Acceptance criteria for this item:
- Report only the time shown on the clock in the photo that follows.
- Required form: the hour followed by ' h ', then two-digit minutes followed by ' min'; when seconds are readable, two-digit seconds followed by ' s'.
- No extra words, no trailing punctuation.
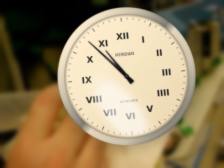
10 h 53 min
